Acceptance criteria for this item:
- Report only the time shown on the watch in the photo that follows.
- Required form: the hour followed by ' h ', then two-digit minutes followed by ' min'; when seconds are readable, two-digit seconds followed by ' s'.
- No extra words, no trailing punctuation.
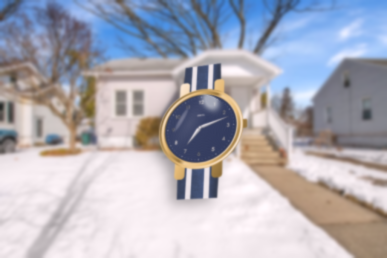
7 h 12 min
